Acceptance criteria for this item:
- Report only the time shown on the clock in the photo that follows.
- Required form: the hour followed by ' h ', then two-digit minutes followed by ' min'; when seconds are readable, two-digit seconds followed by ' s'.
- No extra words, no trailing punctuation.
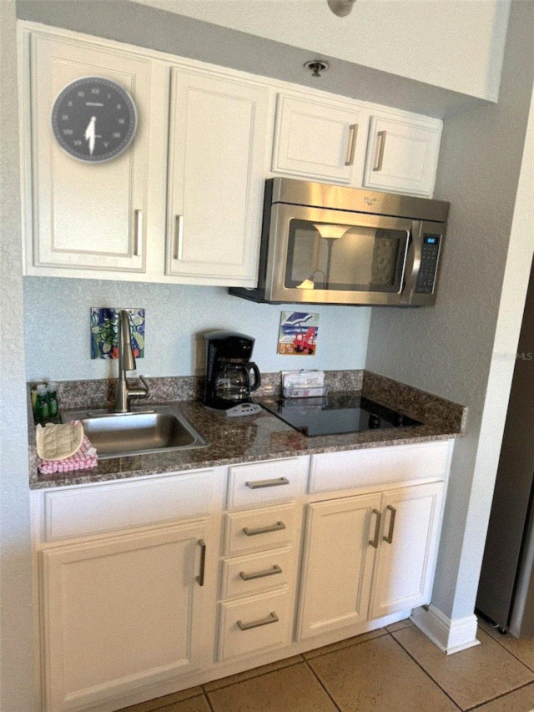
6 h 30 min
